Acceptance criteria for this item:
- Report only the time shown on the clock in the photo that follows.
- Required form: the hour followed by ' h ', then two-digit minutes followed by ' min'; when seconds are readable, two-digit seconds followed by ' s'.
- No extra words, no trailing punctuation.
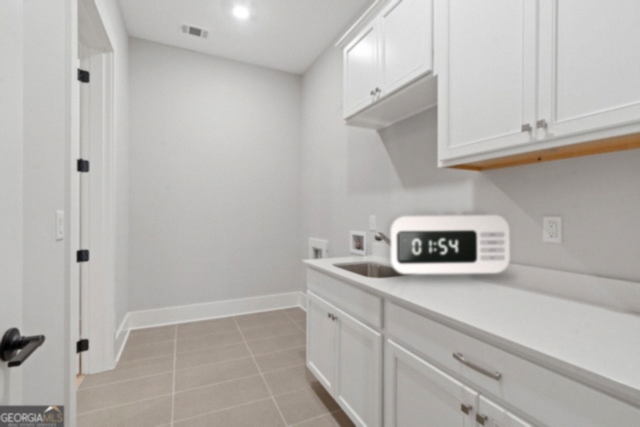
1 h 54 min
